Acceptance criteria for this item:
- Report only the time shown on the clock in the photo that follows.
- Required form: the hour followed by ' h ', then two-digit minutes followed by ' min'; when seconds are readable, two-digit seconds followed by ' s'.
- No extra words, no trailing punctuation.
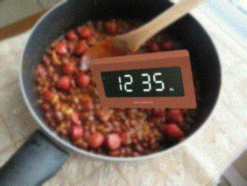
12 h 35 min
